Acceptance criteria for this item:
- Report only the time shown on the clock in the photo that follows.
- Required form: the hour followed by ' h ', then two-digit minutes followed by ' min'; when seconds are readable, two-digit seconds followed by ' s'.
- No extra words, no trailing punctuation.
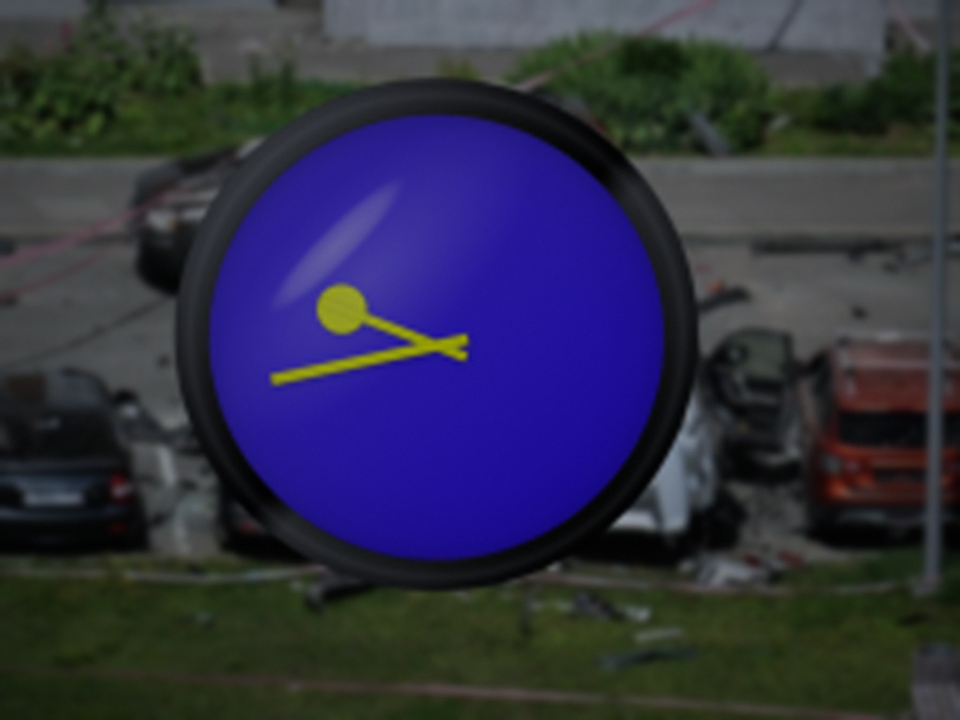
9 h 43 min
